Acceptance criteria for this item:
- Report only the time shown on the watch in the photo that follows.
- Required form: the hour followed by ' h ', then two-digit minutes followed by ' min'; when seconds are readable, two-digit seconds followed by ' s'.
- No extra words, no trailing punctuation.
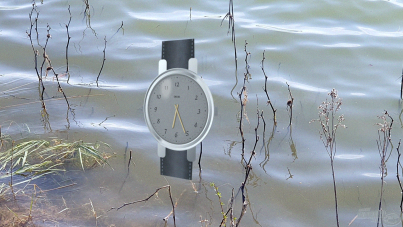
6 h 26 min
